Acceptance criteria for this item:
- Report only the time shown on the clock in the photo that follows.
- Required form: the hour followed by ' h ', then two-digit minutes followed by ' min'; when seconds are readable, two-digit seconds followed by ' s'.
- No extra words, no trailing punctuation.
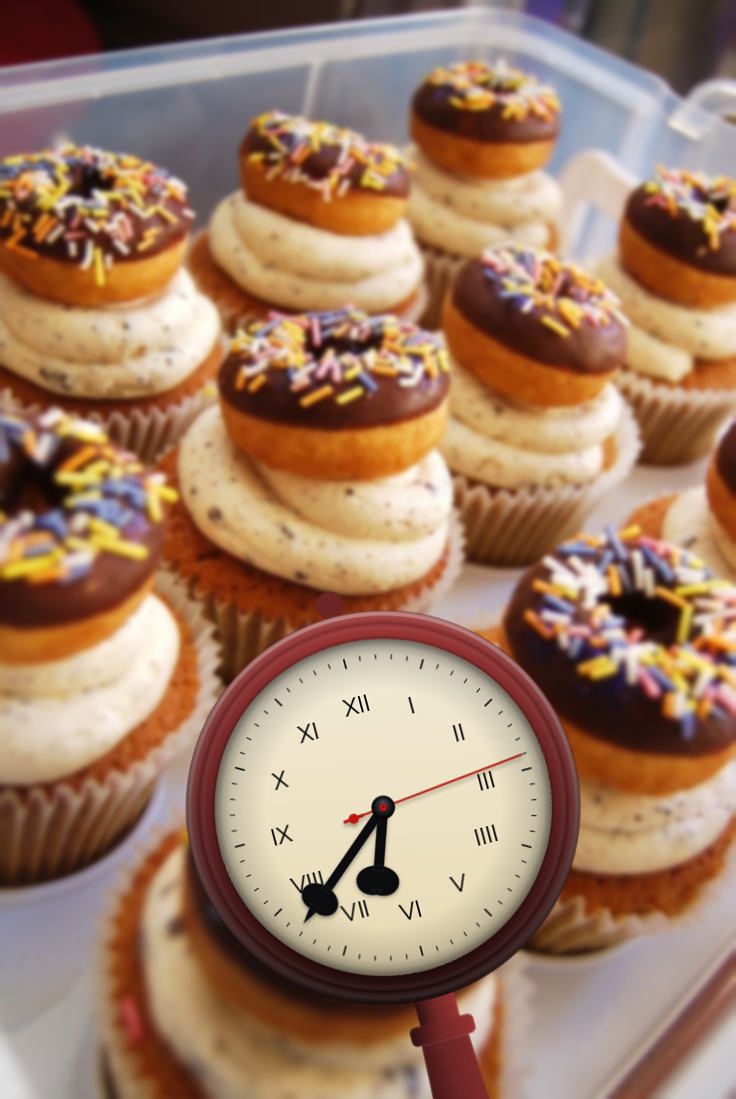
6 h 38 min 14 s
